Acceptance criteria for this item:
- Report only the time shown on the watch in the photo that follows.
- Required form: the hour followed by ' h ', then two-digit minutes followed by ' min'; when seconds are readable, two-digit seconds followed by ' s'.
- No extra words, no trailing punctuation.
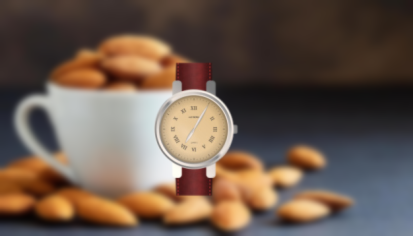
7 h 05 min
